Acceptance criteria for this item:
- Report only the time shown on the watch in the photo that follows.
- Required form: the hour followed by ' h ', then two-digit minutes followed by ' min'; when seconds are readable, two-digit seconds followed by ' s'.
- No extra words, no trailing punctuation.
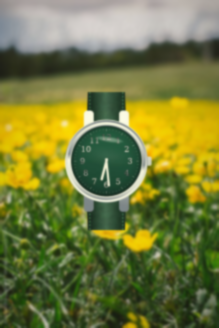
6 h 29 min
